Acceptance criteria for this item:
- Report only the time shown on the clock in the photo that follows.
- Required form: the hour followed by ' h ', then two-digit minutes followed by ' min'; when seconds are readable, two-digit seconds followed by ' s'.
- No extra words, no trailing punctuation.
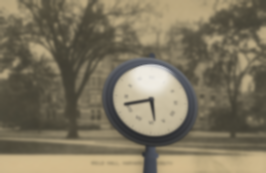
5 h 42 min
